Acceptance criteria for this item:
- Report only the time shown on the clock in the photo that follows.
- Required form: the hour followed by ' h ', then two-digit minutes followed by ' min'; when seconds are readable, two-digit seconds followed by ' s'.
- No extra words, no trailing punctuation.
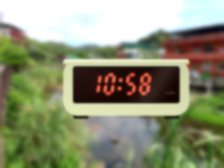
10 h 58 min
